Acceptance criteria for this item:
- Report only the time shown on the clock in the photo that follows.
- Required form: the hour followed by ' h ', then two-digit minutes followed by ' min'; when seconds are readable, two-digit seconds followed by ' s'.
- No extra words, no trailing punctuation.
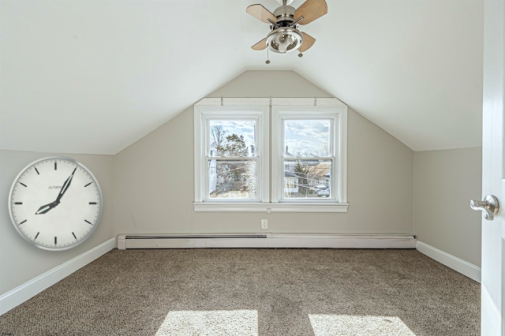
8 h 05 min
